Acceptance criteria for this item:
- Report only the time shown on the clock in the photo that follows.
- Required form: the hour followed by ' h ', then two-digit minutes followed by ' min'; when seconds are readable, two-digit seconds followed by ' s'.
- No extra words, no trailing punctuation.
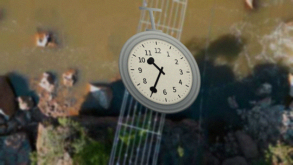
10 h 35 min
